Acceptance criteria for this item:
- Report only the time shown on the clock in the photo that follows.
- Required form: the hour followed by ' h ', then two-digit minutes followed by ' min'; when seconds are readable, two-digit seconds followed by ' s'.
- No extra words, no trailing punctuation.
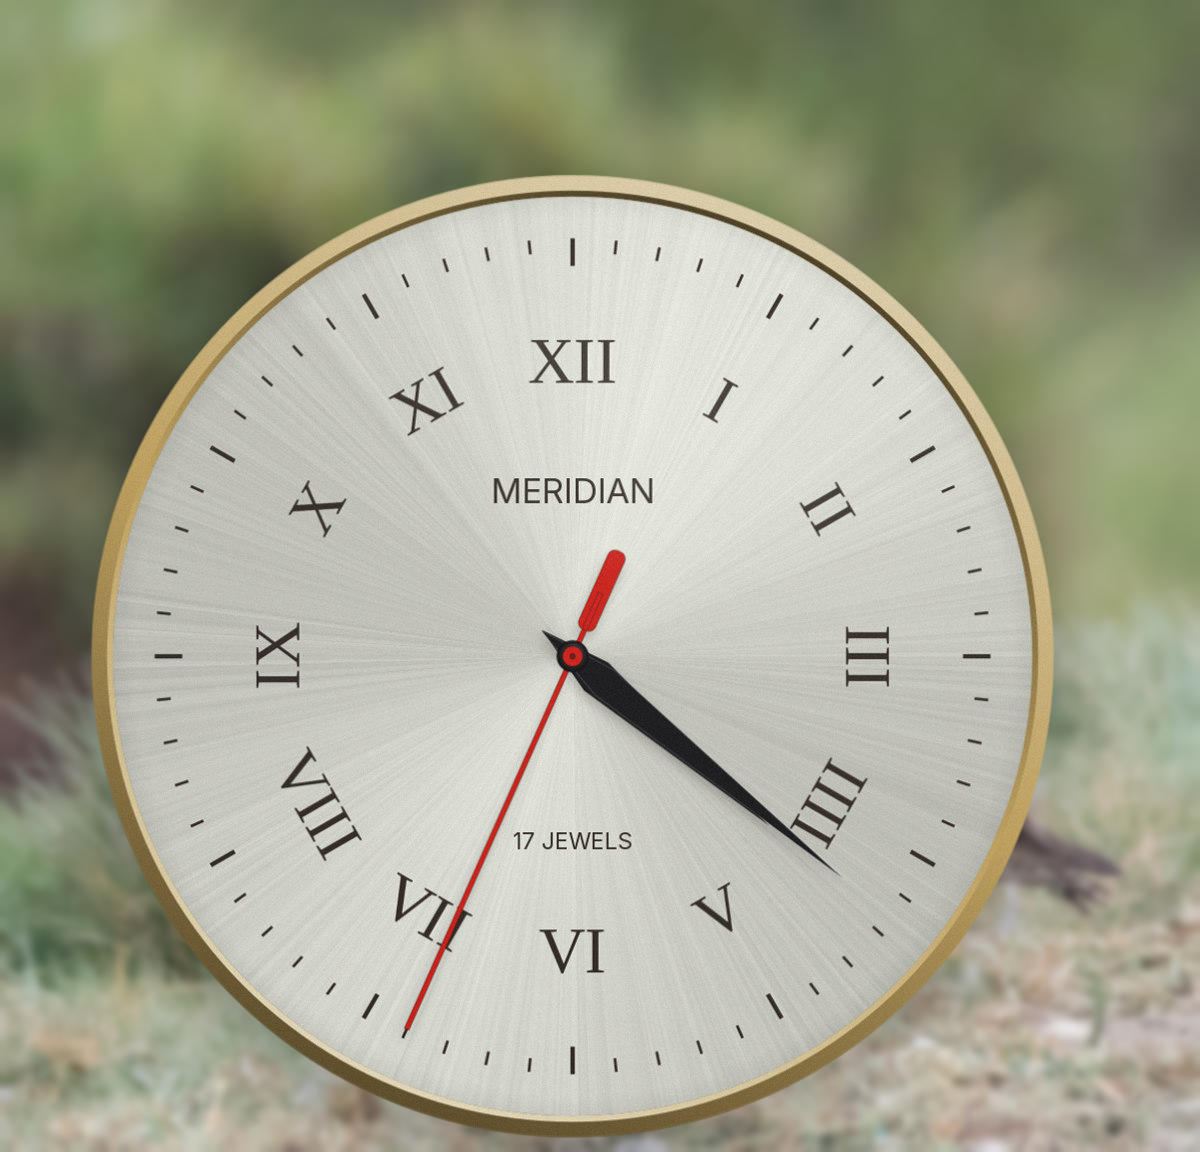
4 h 21 min 34 s
